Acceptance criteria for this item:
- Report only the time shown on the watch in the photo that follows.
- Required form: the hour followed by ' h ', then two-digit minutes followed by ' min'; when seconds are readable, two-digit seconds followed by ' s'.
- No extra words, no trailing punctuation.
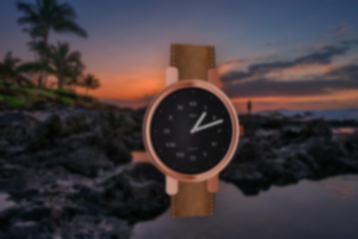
1 h 12 min
